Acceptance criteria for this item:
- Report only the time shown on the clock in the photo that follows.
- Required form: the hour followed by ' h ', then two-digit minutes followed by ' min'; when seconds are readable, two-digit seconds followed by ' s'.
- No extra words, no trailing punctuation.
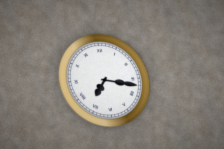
7 h 17 min
